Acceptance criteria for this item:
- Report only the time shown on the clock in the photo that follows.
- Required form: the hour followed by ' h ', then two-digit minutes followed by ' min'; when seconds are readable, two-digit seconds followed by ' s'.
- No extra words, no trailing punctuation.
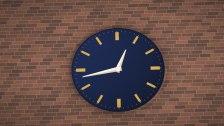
12 h 43 min
